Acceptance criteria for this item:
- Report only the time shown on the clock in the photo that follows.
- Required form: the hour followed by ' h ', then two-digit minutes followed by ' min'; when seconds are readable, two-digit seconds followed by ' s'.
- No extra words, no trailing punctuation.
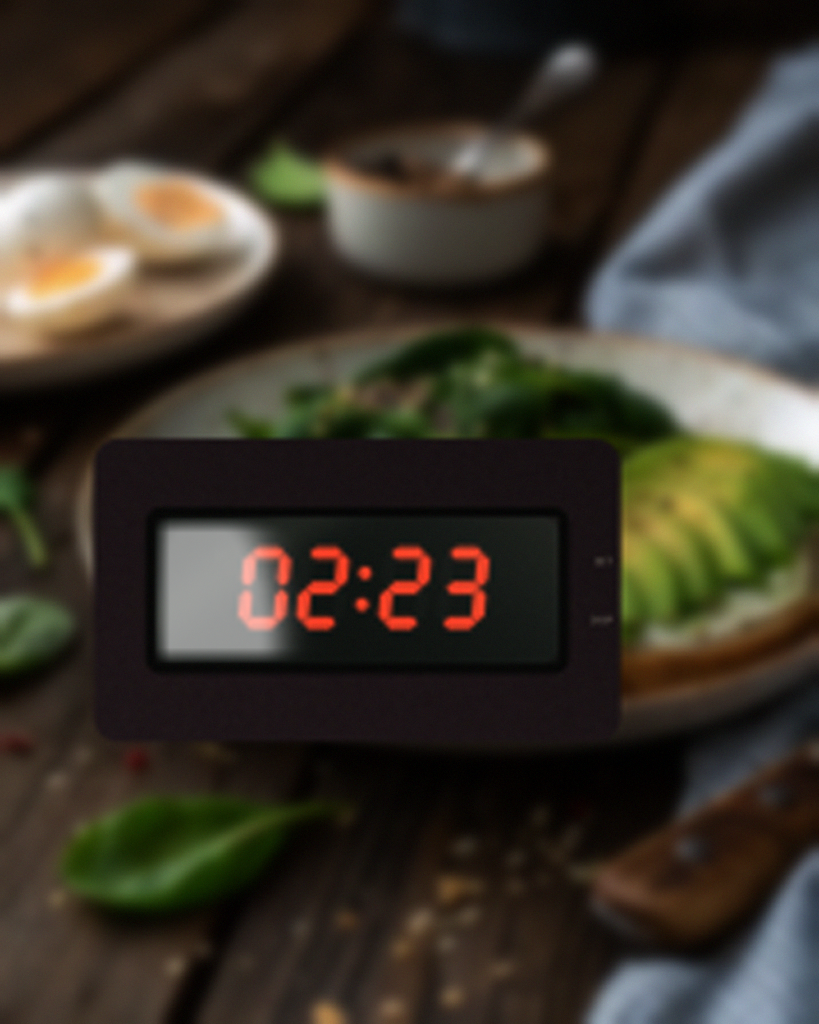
2 h 23 min
